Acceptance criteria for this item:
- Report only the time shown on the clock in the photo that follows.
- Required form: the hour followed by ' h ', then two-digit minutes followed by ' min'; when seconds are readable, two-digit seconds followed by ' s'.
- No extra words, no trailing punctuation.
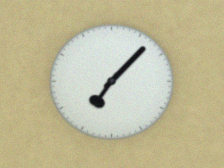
7 h 07 min
